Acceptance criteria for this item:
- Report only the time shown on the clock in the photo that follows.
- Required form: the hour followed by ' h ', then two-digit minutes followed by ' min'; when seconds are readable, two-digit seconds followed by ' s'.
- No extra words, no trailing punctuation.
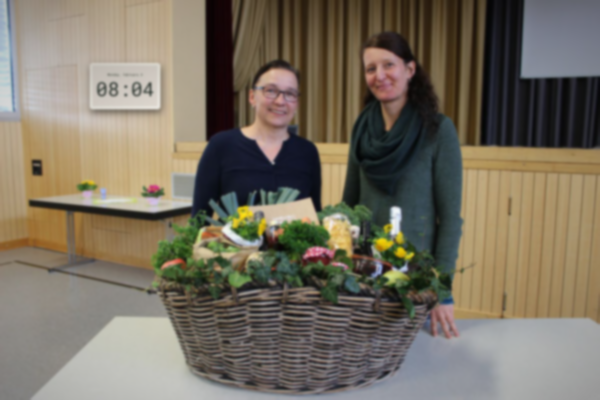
8 h 04 min
